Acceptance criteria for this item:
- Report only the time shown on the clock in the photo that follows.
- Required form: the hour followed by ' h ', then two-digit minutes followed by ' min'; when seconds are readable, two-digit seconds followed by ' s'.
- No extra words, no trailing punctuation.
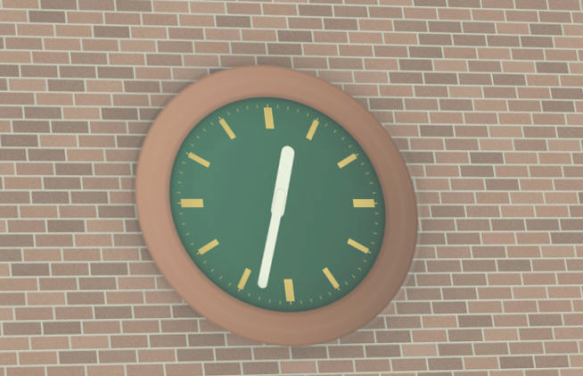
12 h 33 min
